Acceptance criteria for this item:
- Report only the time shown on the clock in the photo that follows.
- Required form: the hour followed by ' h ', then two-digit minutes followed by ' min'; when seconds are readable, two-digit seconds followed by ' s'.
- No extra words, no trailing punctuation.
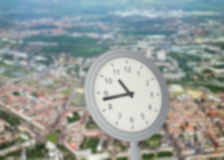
10 h 43 min
